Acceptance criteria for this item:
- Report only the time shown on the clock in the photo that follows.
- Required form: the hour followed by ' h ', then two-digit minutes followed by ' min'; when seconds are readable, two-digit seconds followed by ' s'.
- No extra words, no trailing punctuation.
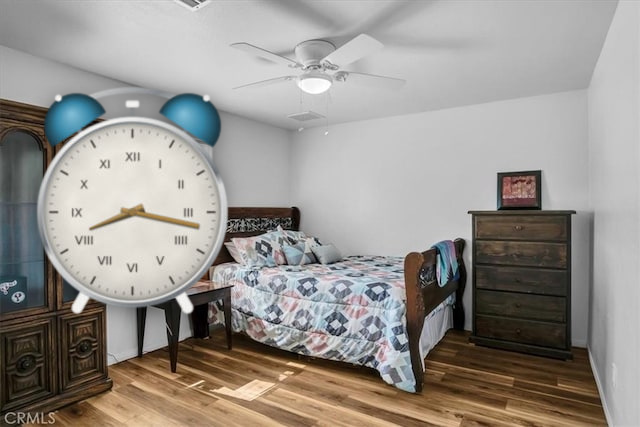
8 h 17 min
